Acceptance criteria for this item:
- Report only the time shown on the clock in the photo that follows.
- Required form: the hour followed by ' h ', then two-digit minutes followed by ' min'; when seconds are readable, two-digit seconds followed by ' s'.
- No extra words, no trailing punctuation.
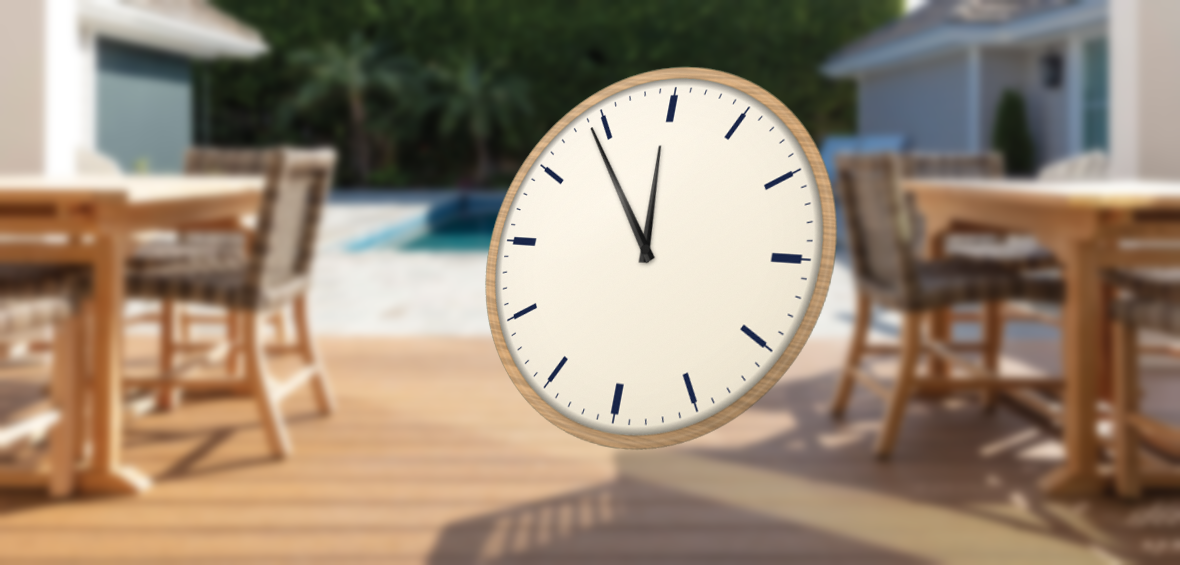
11 h 54 min
